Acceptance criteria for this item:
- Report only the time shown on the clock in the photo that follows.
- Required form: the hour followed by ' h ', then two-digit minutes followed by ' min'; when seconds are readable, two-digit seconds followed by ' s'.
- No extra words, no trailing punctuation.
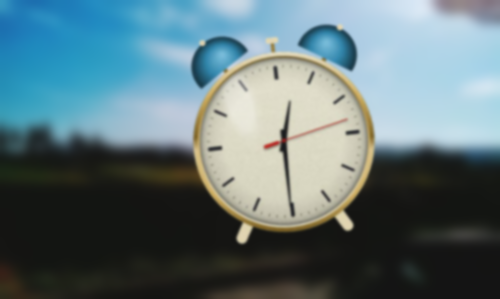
12 h 30 min 13 s
